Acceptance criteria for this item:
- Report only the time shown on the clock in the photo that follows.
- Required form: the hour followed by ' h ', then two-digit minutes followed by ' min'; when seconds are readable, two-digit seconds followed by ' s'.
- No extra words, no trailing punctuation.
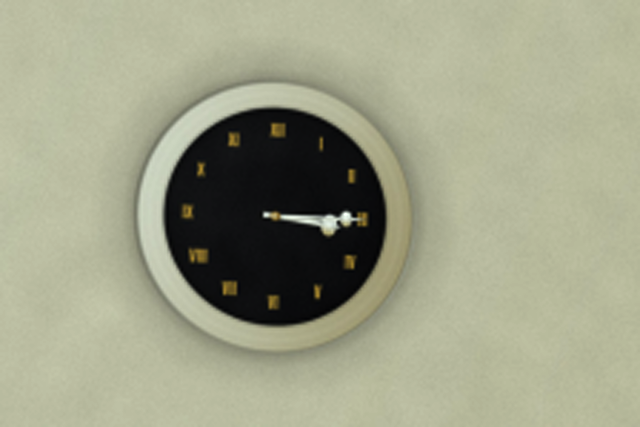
3 h 15 min
